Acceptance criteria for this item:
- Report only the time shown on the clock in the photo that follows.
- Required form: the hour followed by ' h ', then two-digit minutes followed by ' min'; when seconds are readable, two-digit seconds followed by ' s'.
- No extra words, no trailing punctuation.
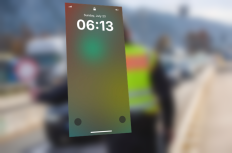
6 h 13 min
